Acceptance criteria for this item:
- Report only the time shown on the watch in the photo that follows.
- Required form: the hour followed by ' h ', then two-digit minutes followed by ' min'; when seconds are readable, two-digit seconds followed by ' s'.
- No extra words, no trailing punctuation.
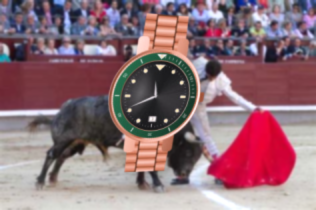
11 h 41 min
